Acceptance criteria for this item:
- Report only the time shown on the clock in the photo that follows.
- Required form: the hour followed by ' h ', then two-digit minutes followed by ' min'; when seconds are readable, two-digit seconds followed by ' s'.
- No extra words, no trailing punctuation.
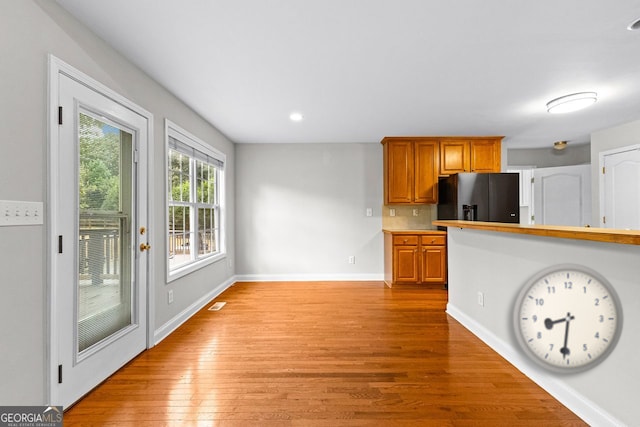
8 h 31 min
